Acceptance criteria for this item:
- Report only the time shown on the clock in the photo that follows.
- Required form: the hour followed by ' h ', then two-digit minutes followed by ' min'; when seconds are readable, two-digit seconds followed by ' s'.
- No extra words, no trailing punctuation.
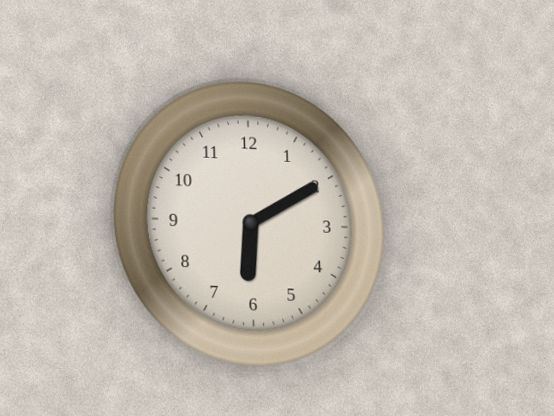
6 h 10 min
